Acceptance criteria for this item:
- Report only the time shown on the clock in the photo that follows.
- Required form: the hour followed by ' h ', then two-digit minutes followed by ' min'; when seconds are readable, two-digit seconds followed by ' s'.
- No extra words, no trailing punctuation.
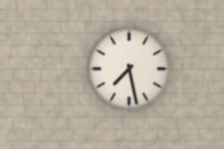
7 h 28 min
